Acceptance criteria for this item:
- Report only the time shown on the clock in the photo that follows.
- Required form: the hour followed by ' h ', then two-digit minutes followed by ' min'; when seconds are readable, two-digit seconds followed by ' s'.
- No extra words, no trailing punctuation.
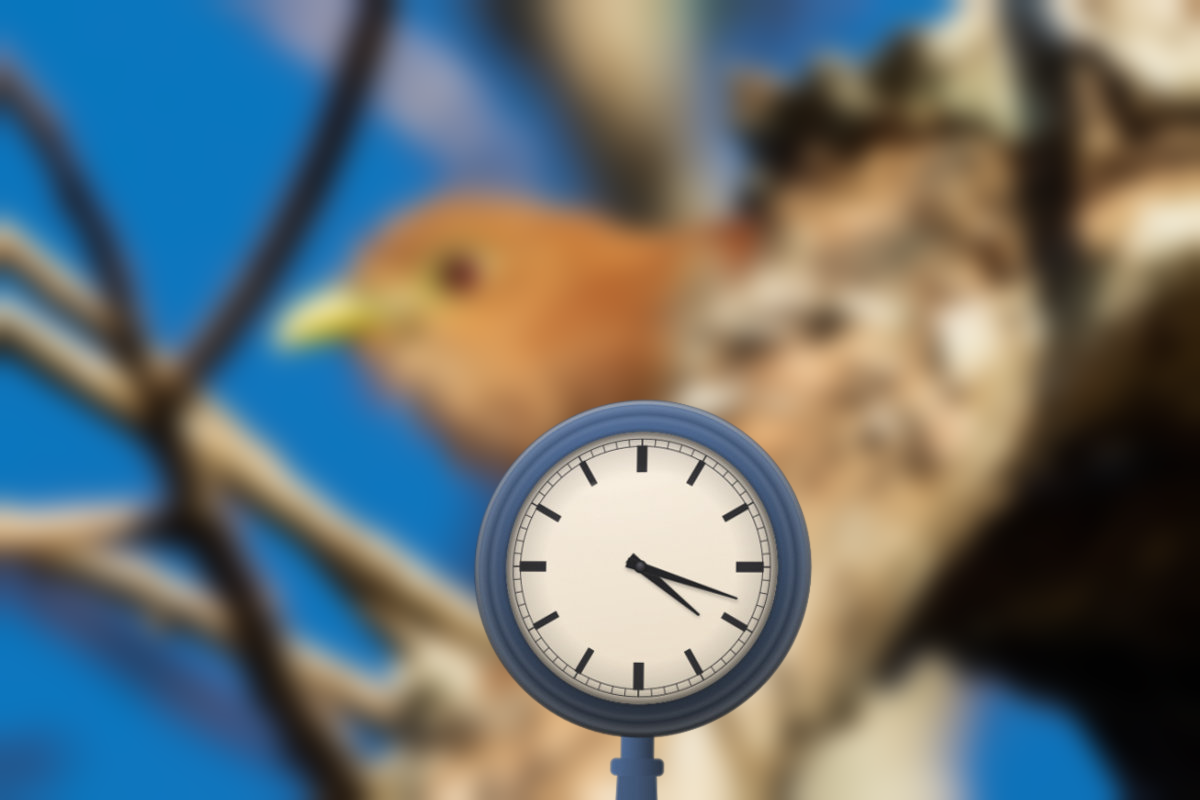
4 h 18 min
